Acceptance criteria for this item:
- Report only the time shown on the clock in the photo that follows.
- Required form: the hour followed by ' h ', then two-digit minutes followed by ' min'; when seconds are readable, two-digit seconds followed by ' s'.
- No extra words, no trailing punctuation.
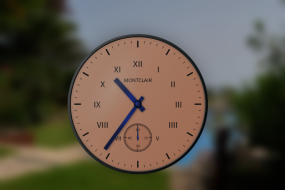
10 h 36 min
